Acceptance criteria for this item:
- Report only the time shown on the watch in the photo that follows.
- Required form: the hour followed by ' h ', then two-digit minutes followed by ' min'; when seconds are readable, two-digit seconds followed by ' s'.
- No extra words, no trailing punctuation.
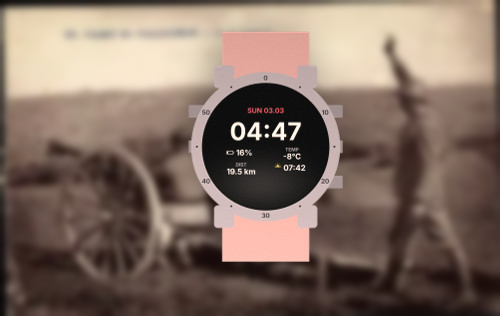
4 h 47 min
